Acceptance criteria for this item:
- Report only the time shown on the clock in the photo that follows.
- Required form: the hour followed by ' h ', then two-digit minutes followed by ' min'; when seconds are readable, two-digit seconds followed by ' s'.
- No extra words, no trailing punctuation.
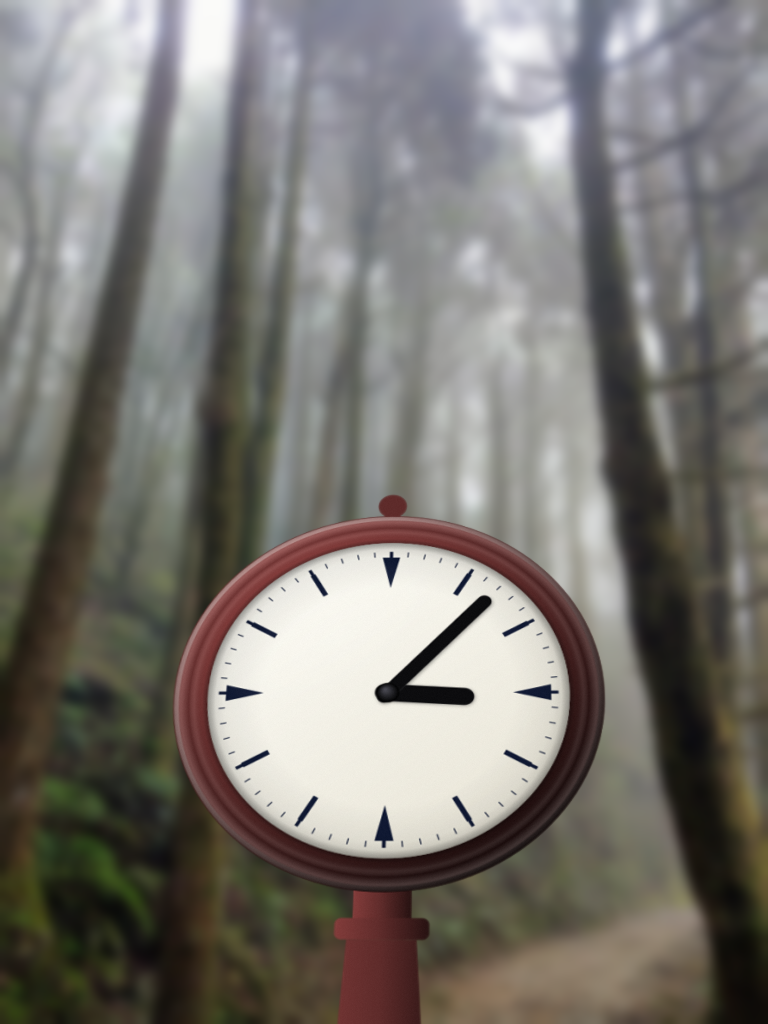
3 h 07 min
